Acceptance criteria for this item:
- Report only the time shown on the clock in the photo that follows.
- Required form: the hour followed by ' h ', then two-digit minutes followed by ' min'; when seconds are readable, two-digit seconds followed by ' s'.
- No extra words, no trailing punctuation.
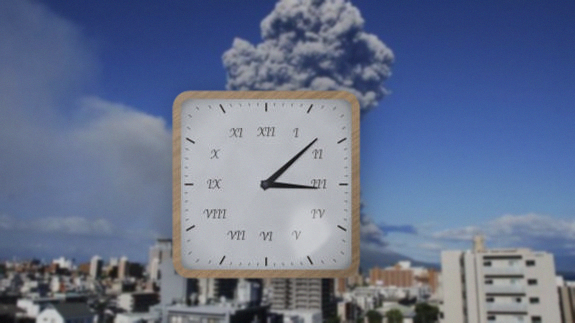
3 h 08 min
